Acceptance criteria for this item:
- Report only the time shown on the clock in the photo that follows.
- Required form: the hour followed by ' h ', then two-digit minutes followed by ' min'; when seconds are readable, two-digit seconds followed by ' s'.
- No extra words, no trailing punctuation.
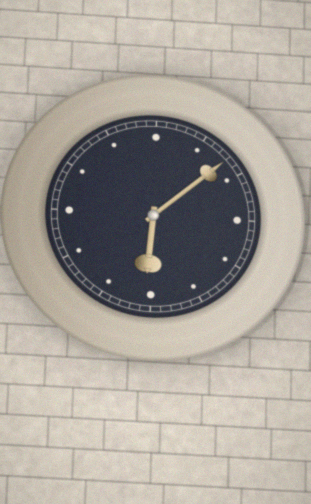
6 h 08 min
